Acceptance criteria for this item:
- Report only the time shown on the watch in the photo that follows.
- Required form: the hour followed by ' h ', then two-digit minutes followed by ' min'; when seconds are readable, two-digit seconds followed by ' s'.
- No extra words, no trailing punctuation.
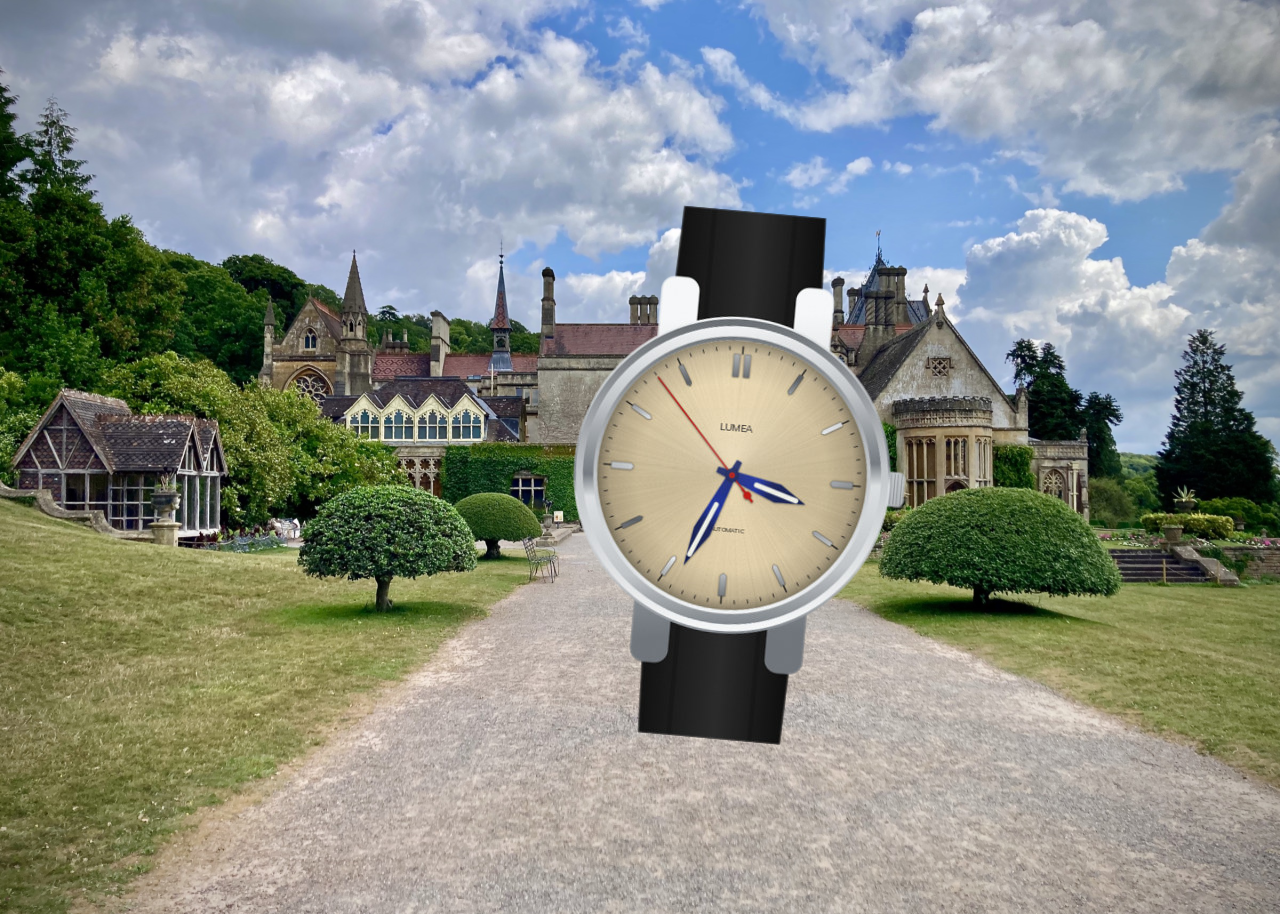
3 h 33 min 53 s
